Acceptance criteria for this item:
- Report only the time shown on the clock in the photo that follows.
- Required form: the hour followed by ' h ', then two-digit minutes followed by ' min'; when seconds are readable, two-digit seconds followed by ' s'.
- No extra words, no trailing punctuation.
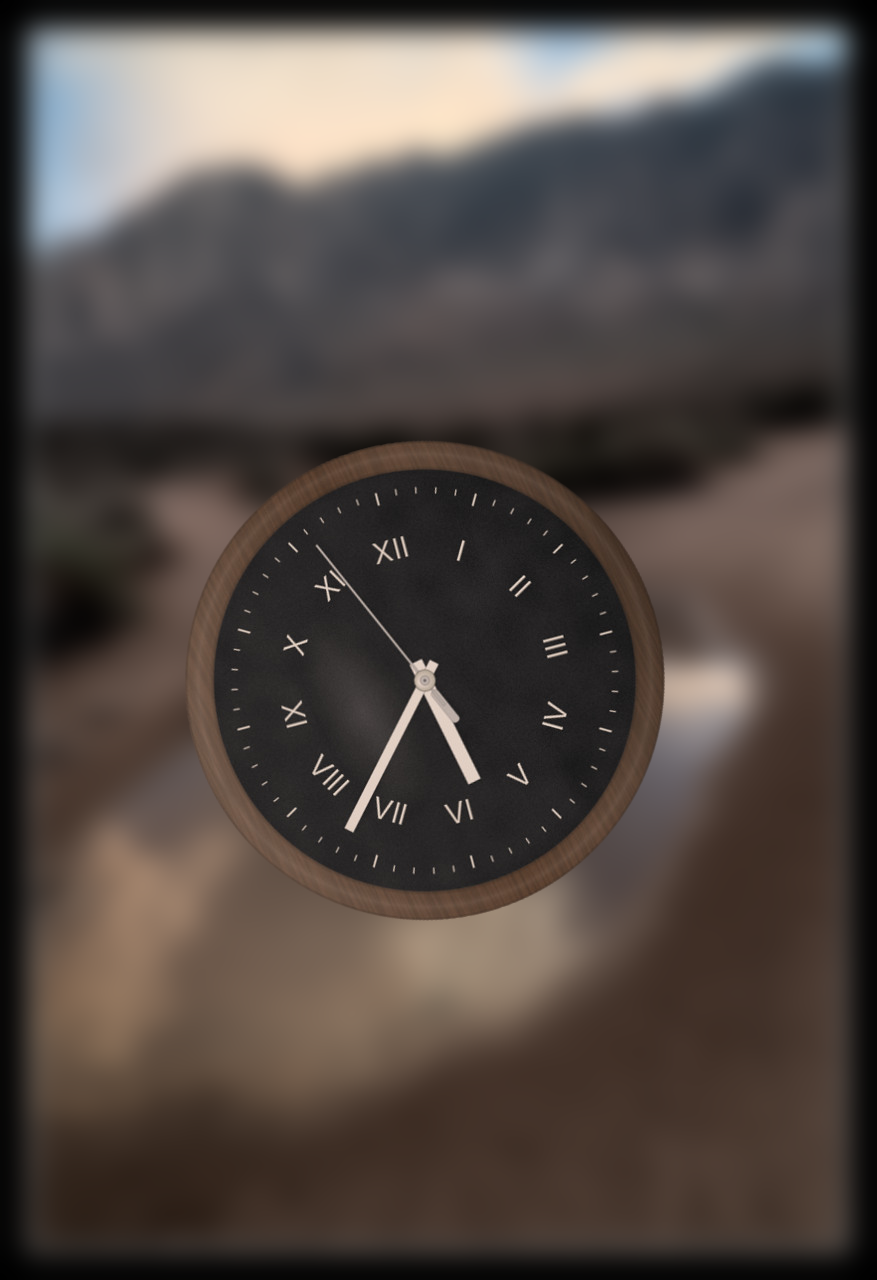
5 h 36 min 56 s
